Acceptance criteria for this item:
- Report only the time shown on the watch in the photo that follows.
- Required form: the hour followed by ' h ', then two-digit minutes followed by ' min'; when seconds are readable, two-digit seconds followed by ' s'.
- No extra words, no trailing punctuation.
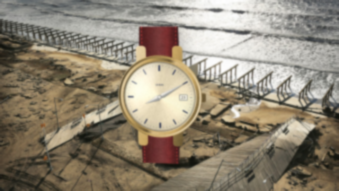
8 h 10 min
